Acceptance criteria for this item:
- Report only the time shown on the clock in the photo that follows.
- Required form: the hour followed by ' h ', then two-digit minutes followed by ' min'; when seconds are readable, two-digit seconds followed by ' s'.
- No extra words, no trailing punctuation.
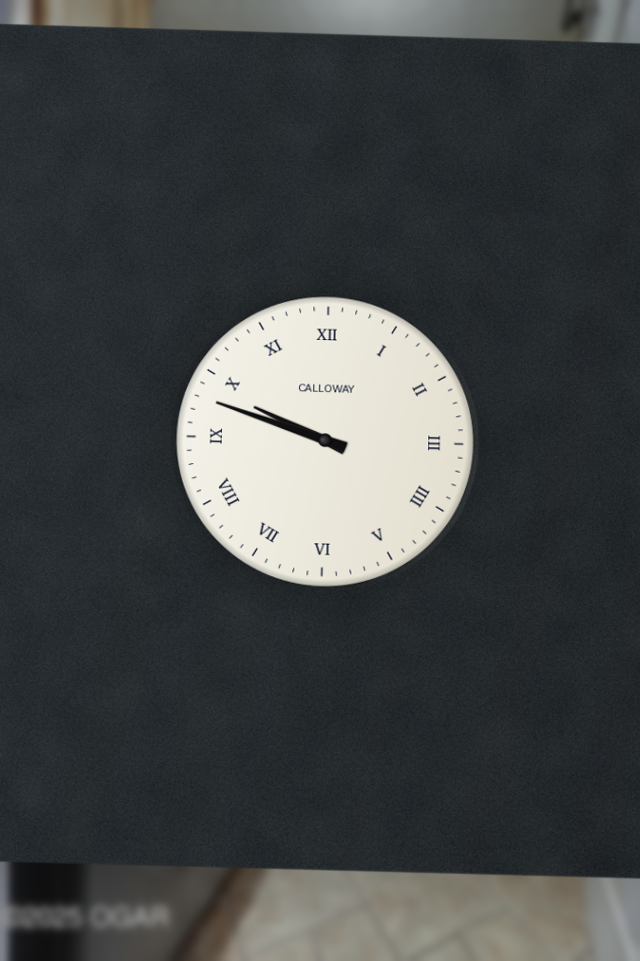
9 h 48 min
